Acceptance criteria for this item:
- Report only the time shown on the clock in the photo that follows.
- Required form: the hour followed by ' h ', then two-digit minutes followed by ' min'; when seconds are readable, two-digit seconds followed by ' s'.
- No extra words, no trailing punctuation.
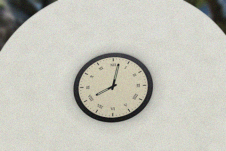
8 h 02 min
